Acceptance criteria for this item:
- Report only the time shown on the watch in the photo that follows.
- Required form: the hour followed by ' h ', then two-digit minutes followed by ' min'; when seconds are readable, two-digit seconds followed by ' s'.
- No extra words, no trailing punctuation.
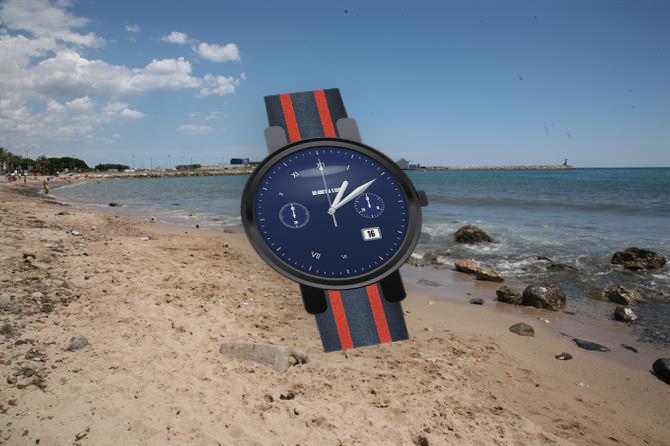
1 h 10 min
